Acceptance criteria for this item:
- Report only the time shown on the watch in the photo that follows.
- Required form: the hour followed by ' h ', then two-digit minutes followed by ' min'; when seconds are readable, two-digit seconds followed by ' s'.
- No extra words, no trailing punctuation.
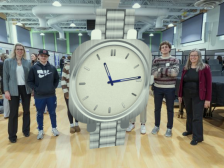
11 h 14 min
